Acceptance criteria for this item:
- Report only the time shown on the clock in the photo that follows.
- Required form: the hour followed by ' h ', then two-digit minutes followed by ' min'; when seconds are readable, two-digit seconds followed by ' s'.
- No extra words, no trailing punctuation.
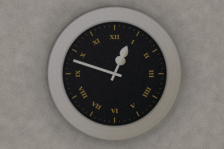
12 h 48 min
